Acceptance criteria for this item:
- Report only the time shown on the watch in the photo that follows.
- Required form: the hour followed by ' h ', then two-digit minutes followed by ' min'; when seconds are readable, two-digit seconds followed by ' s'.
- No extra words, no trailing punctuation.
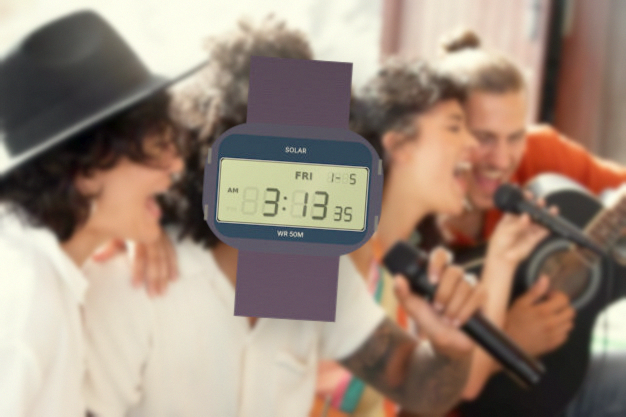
3 h 13 min 35 s
